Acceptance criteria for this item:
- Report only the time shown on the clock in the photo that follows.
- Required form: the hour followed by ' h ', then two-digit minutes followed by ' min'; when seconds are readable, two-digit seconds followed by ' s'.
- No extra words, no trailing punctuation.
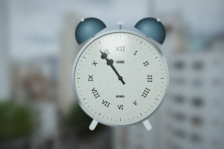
10 h 54 min
